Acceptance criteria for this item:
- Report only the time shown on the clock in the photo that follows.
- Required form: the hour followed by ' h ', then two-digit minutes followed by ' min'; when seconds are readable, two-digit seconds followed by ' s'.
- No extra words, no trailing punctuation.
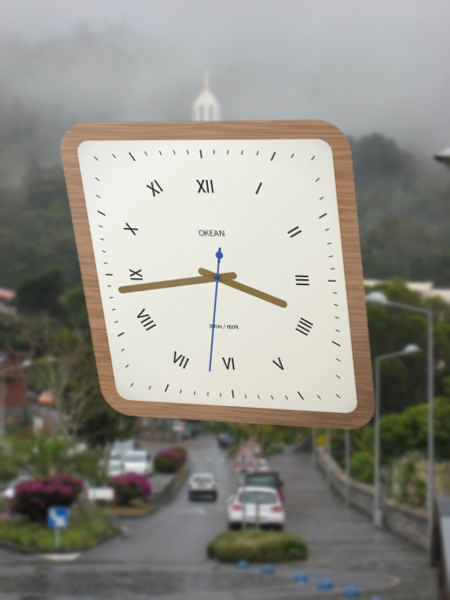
3 h 43 min 32 s
